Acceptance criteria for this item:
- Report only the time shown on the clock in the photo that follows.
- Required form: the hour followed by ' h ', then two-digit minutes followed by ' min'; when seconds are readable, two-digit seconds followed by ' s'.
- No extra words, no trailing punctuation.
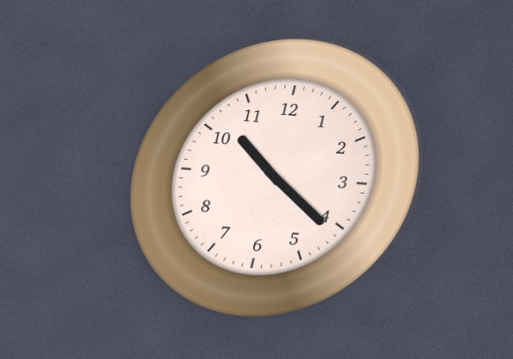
10 h 21 min
